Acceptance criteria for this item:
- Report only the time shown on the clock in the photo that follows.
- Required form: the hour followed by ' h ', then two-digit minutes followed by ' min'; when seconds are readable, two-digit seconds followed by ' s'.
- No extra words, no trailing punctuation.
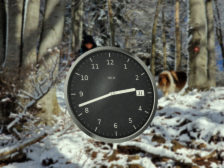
2 h 42 min
